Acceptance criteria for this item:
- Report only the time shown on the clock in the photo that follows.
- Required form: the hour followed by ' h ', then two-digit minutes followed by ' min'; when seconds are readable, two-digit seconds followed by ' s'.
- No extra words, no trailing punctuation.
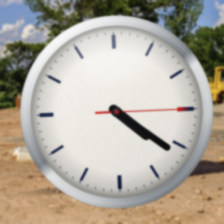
4 h 21 min 15 s
